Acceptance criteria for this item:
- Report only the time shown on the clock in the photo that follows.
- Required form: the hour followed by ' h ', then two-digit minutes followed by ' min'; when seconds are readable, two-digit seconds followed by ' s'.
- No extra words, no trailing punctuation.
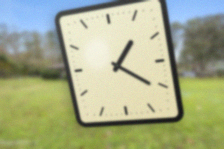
1 h 21 min
